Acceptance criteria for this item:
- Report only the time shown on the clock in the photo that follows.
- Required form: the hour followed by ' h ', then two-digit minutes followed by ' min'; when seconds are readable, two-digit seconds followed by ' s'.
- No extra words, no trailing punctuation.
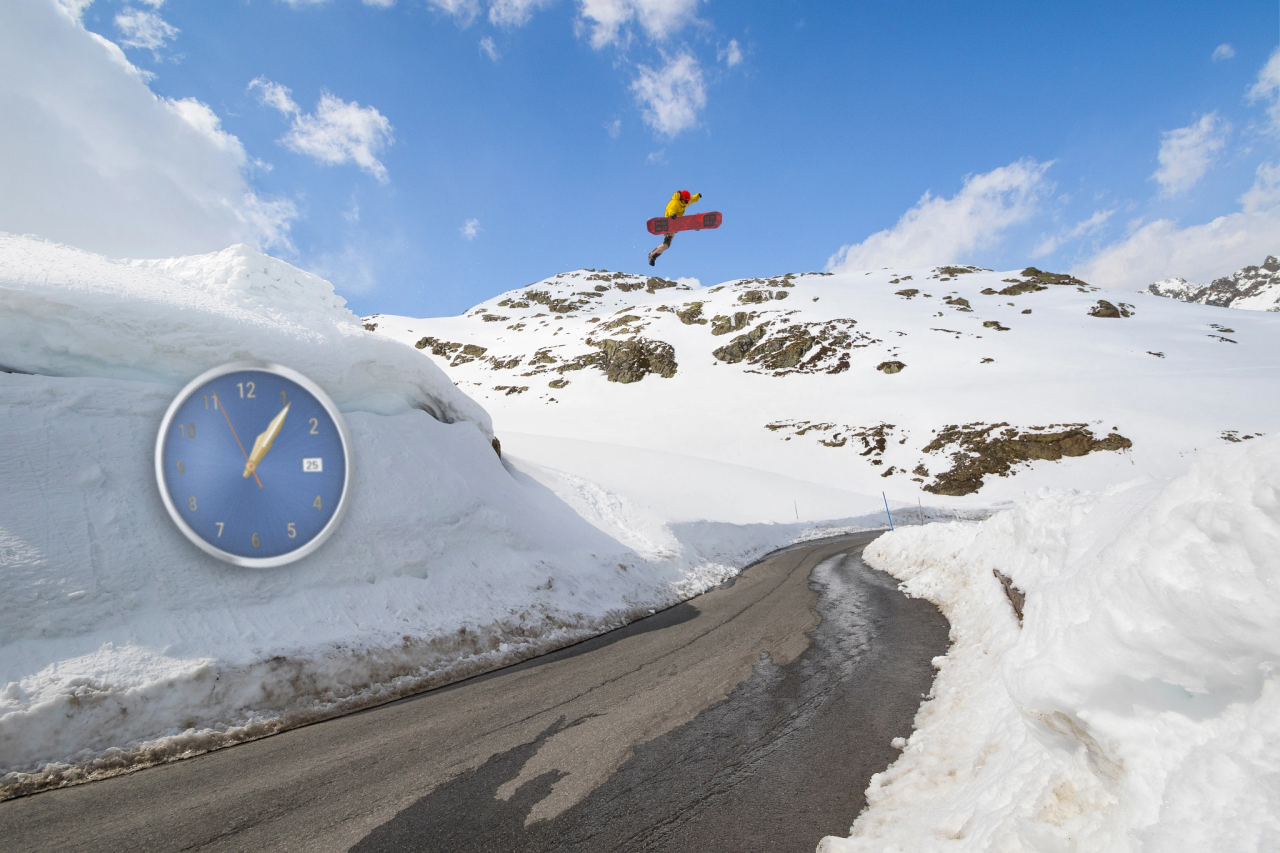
1 h 05 min 56 s
